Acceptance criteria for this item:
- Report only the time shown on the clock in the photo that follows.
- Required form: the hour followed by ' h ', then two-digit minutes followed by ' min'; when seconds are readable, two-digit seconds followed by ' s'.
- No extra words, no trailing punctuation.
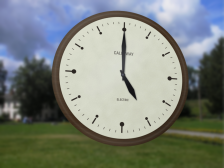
5 h 00 min
